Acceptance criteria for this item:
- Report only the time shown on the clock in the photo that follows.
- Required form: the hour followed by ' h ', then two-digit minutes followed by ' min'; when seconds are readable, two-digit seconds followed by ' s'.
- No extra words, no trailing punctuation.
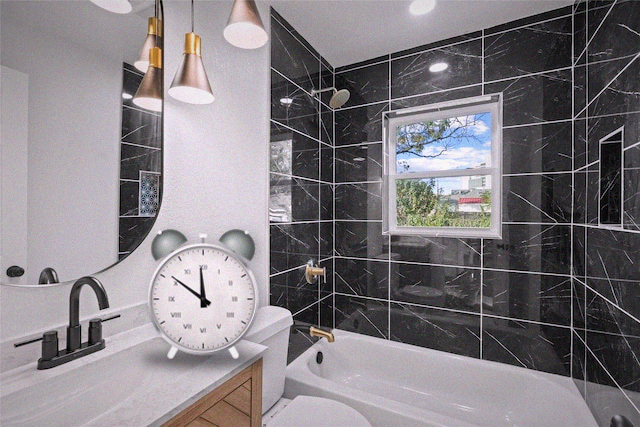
11 h 51 min
